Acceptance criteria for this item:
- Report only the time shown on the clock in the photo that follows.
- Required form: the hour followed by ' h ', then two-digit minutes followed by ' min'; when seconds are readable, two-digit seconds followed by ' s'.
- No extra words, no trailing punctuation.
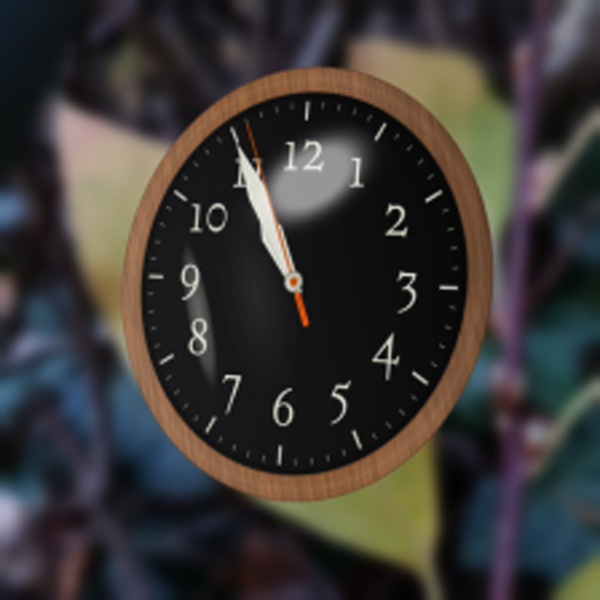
10 h 54 min 56 s
